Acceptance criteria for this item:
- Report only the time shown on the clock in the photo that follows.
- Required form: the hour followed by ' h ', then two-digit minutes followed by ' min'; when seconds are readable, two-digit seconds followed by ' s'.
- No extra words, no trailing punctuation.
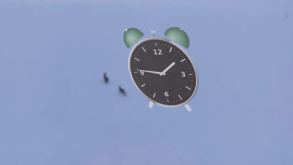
1 h 46 min
